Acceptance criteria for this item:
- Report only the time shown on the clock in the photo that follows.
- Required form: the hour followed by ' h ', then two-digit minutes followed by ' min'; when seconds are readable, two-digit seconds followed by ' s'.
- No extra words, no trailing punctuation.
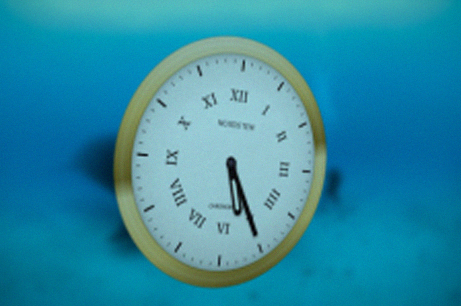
5 h 25 min
